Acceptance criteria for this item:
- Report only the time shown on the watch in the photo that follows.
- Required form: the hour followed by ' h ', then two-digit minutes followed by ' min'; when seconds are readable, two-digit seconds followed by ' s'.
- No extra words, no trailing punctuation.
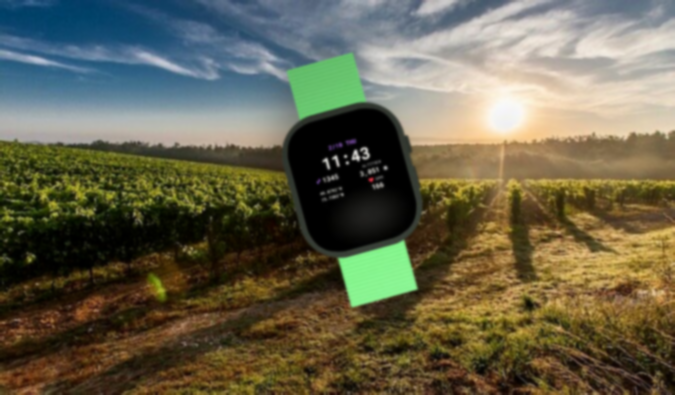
11 h 43 min
